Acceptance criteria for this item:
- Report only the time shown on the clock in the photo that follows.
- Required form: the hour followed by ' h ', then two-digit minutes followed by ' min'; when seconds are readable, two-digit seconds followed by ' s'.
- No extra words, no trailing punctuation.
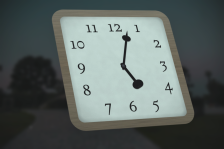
5 h 03 min
